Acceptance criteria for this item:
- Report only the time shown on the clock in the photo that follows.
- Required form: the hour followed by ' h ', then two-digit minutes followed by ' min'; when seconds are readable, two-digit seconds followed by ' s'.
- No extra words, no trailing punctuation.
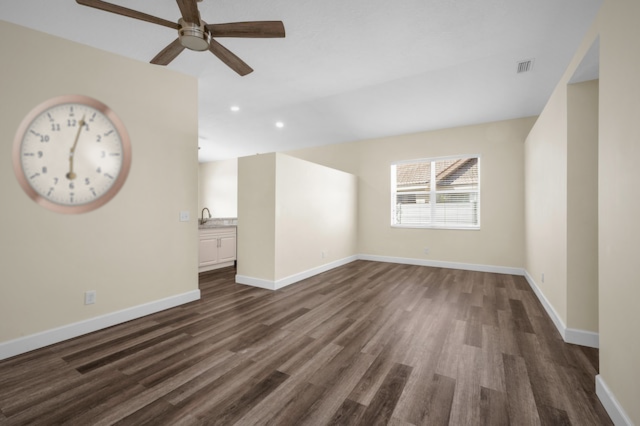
6 h 03 min
